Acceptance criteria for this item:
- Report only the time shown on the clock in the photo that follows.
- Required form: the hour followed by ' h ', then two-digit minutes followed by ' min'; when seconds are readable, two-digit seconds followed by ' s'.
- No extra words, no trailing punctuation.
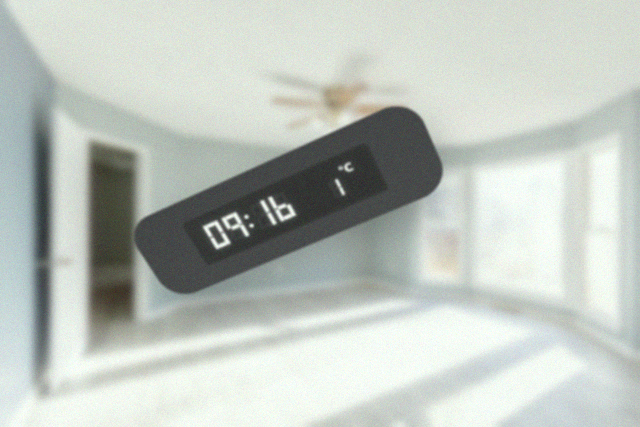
9 h 16 min
